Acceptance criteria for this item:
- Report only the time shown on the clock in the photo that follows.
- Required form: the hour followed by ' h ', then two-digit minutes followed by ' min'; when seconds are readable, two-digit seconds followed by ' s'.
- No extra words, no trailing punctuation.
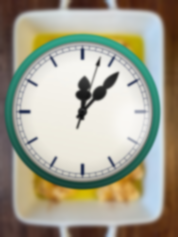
12 h 07 min 03 s
